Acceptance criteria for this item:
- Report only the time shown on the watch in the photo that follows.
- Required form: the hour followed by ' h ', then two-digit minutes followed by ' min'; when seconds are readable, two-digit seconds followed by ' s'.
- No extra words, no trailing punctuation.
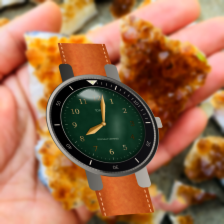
8 h 02 min
